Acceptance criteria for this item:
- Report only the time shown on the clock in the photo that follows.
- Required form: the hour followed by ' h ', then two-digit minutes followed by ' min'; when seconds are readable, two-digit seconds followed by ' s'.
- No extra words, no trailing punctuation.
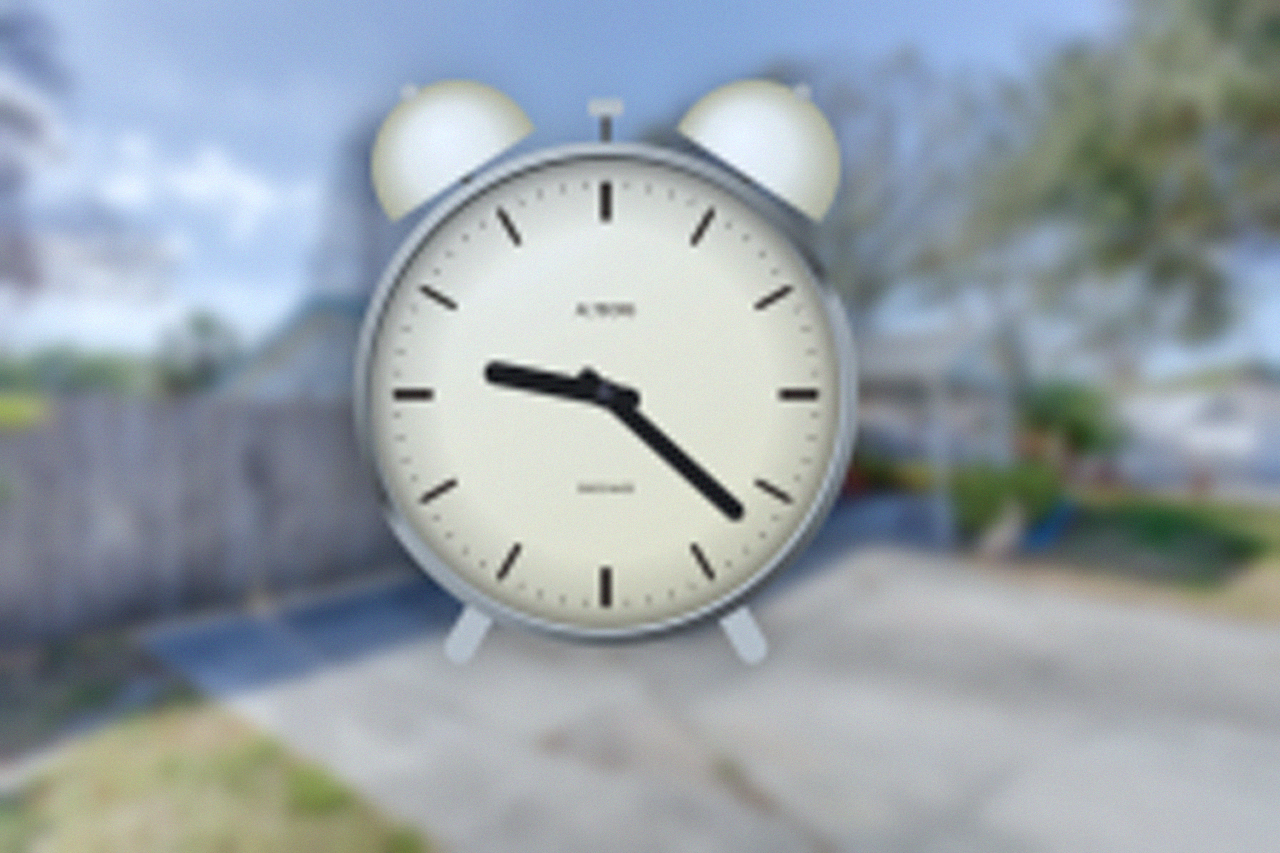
9 h 22 min
